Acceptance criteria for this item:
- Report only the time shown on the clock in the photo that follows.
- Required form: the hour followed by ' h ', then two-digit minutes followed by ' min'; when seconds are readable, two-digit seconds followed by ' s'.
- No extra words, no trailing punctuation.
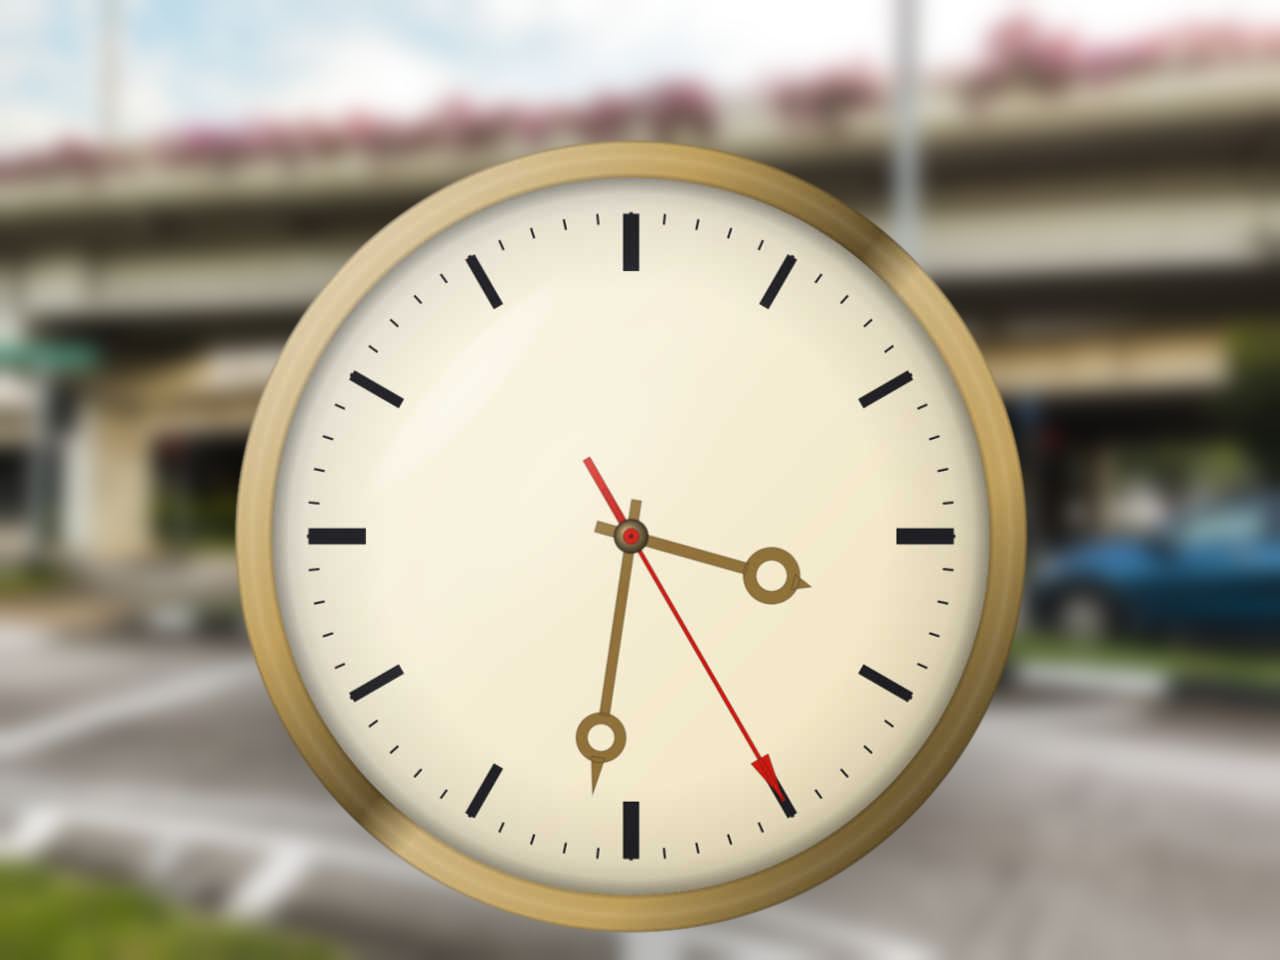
3 h 31 min 25 s
